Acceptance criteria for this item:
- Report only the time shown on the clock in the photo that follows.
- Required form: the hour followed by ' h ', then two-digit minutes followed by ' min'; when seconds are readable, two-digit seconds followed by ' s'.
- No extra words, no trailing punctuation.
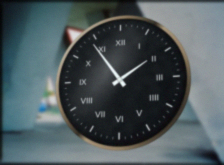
1 h 54 min
